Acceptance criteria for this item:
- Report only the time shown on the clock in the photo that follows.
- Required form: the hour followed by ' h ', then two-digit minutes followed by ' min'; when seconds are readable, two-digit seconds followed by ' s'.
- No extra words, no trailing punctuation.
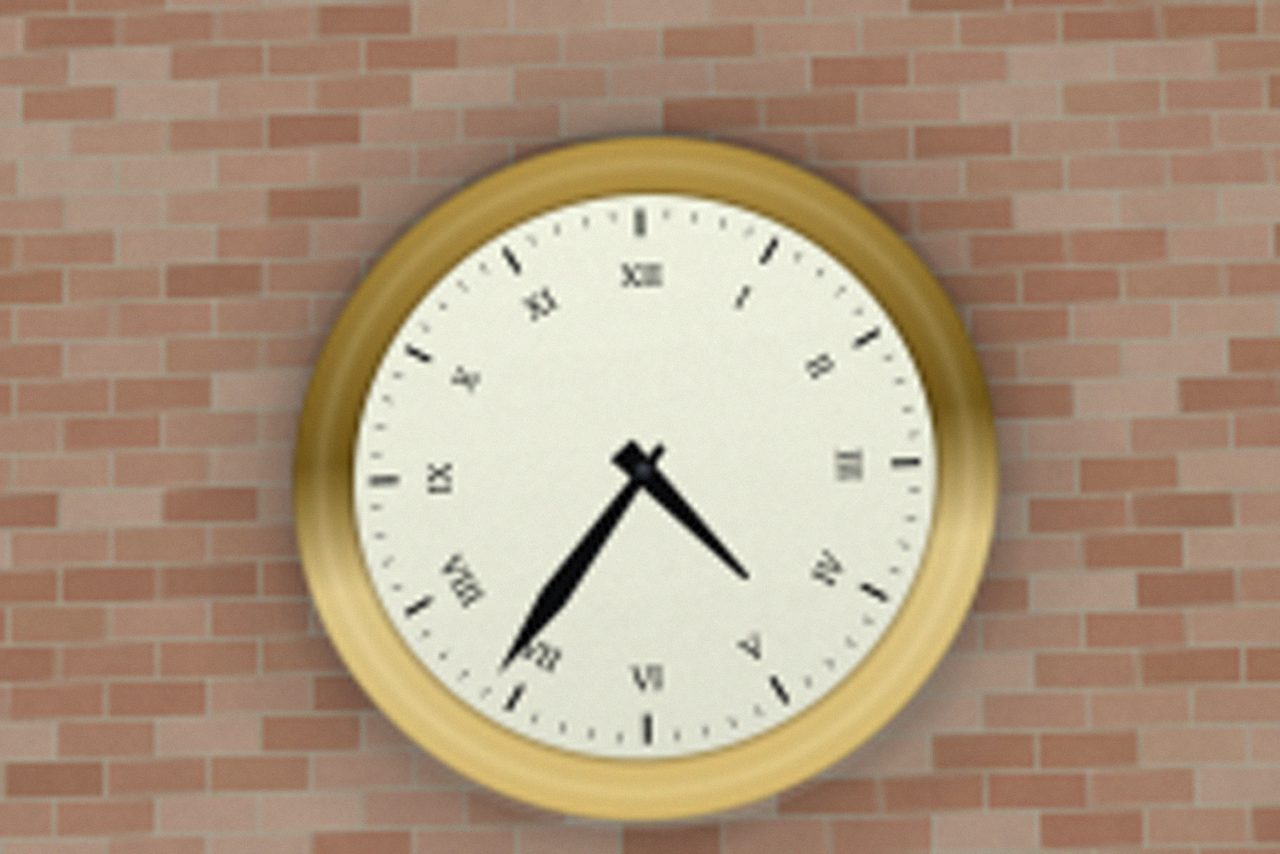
4 h 36 min
